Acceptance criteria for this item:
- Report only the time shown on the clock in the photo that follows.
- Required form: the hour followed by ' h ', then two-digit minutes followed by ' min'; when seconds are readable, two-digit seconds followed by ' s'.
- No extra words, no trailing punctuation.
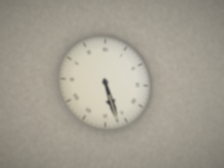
5 h 27 min
